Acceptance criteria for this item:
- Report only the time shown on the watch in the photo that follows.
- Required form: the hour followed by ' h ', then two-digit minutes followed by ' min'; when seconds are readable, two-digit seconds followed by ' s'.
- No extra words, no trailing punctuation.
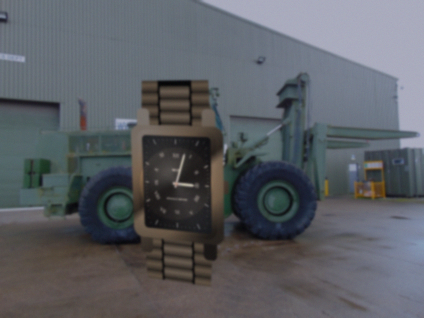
3 h 03 min
